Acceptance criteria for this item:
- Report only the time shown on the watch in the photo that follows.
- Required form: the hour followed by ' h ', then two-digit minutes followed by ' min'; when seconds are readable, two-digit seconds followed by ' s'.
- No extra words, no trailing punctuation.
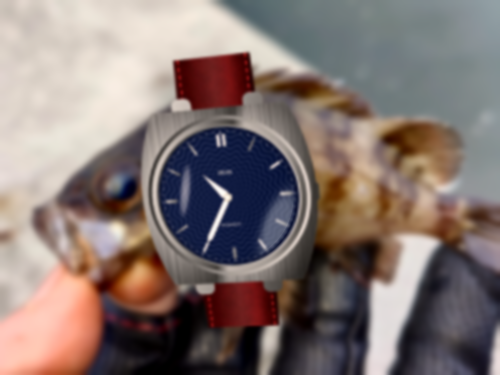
10 h 35 min
